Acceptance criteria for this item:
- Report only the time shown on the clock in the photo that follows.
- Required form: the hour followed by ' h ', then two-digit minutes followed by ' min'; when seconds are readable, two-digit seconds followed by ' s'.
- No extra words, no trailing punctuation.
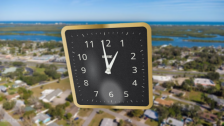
12 h 59 min
